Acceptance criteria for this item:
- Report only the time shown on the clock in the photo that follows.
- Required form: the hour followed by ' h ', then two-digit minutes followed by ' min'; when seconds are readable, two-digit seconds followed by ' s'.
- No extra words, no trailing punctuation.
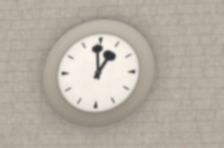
12 h 59 min
